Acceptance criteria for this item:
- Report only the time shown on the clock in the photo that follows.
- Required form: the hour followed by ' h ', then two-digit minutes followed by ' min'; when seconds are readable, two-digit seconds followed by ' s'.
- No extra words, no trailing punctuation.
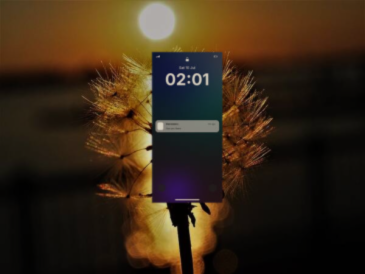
2 h 01 min
